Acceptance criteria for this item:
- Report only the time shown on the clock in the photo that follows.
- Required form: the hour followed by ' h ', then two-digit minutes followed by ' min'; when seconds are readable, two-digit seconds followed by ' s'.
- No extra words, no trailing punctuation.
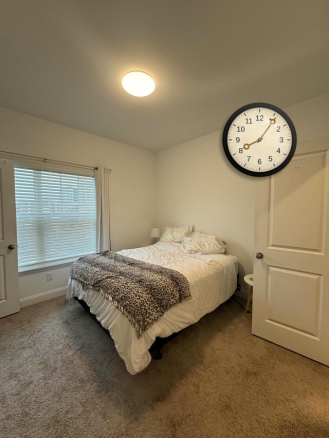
8 h 06 min
